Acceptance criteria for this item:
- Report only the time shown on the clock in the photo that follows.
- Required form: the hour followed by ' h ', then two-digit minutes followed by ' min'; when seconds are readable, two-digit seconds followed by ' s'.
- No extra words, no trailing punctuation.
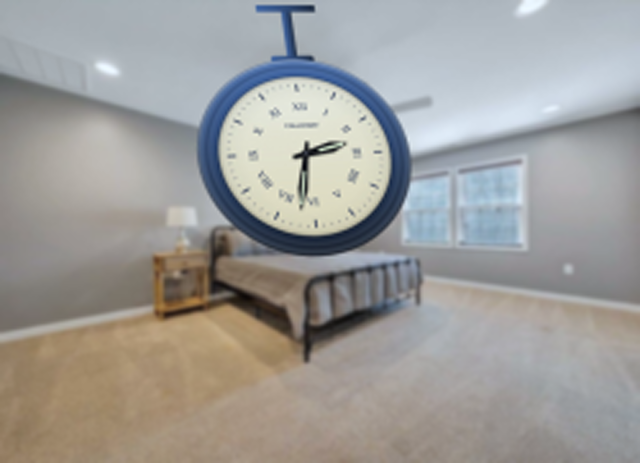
2 h 32 min
